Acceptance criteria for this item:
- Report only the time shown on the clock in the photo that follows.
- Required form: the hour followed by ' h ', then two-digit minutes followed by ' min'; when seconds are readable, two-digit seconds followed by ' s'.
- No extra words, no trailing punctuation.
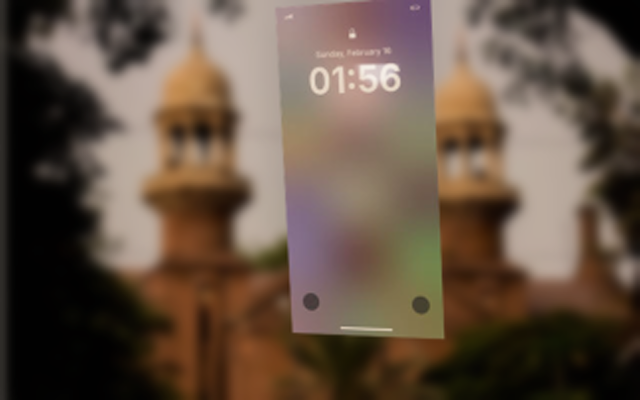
1 h 56 min
